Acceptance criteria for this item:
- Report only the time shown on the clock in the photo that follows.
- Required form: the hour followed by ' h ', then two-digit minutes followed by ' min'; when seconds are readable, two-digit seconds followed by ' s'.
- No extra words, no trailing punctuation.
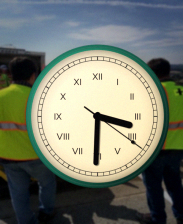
3 h 30 min 21 s
